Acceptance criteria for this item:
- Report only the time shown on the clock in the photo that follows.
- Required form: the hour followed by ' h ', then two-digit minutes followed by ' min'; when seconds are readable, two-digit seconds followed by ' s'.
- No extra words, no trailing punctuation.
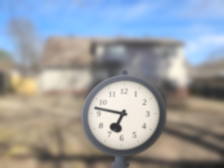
6 h 47 min
